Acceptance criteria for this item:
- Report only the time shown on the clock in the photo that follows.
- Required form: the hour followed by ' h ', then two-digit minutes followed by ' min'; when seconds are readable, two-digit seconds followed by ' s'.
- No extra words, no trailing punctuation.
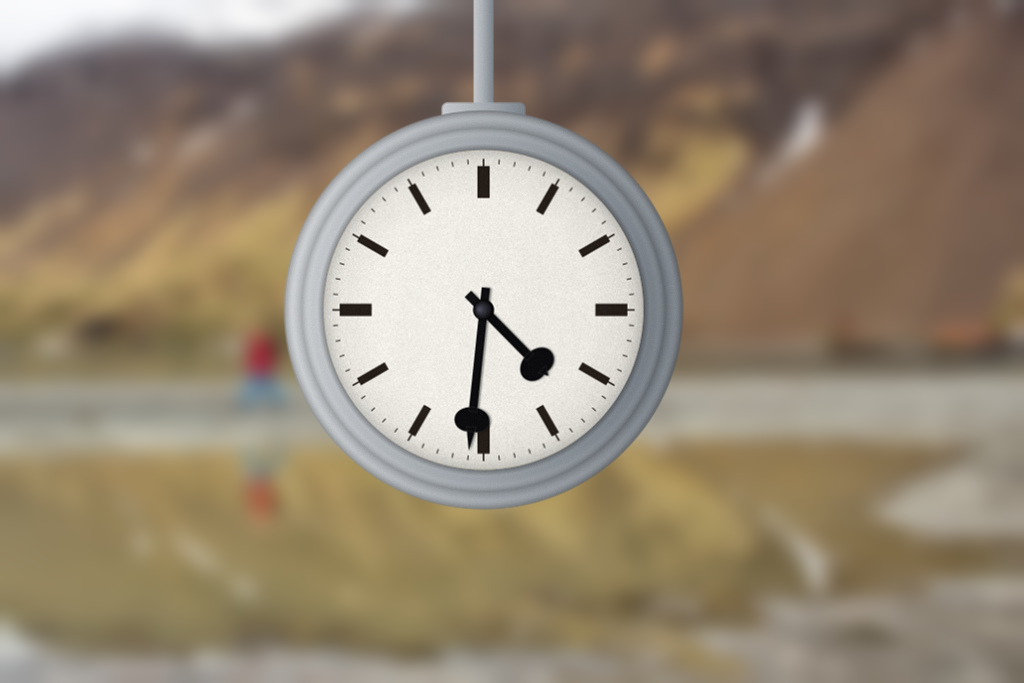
4 h 31 min
